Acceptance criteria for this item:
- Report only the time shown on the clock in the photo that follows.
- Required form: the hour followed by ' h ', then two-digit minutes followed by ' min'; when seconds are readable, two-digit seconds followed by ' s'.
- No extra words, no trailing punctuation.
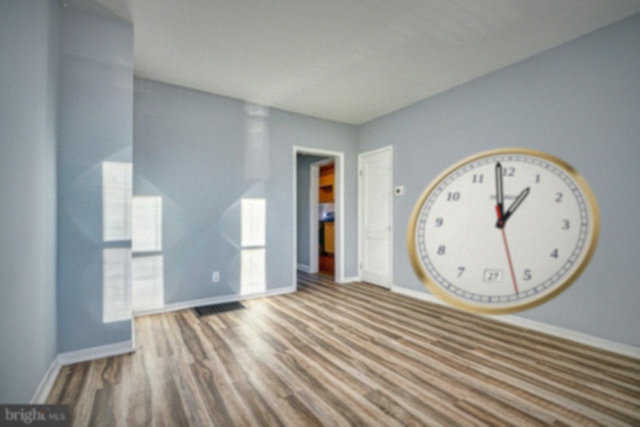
12 h 58 min 27 s
